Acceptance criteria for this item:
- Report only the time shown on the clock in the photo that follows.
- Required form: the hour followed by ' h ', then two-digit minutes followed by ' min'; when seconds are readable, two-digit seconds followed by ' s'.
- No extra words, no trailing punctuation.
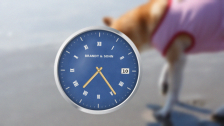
7 h 24 min
